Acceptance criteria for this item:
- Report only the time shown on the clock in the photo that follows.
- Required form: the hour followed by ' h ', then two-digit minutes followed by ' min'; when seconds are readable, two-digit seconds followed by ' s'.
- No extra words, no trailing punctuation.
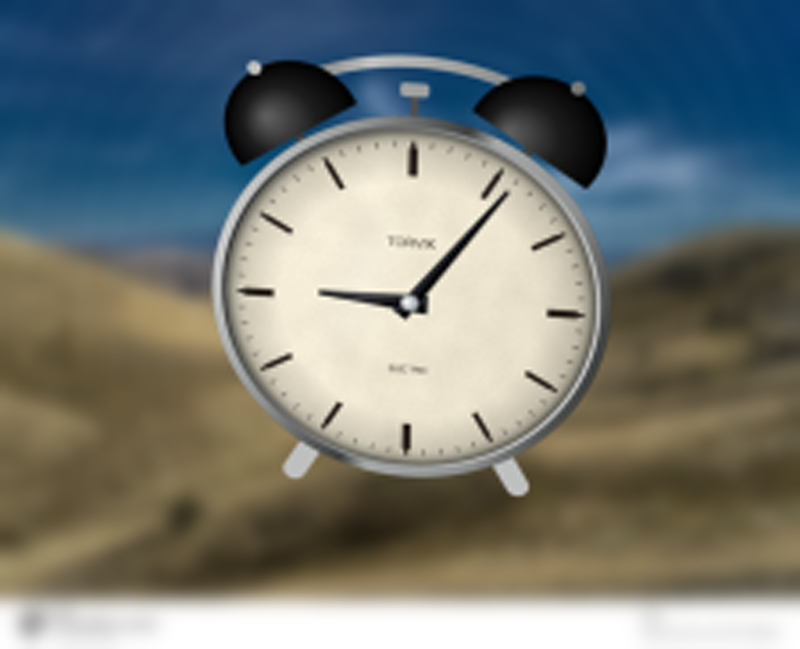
9 h 06 min
